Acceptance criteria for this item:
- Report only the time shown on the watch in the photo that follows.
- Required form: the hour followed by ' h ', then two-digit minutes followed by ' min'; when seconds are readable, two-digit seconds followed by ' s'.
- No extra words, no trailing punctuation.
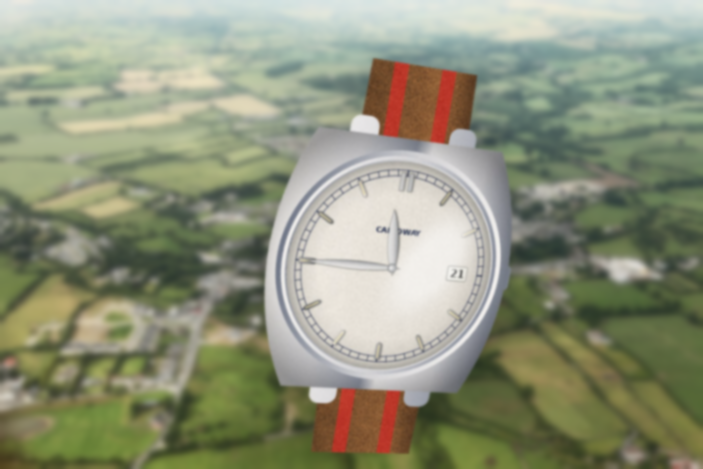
11 h 45 min
